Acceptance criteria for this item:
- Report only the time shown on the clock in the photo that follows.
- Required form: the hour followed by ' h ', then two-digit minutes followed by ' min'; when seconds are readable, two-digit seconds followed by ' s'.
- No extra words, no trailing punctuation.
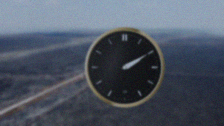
2 h 10 min
